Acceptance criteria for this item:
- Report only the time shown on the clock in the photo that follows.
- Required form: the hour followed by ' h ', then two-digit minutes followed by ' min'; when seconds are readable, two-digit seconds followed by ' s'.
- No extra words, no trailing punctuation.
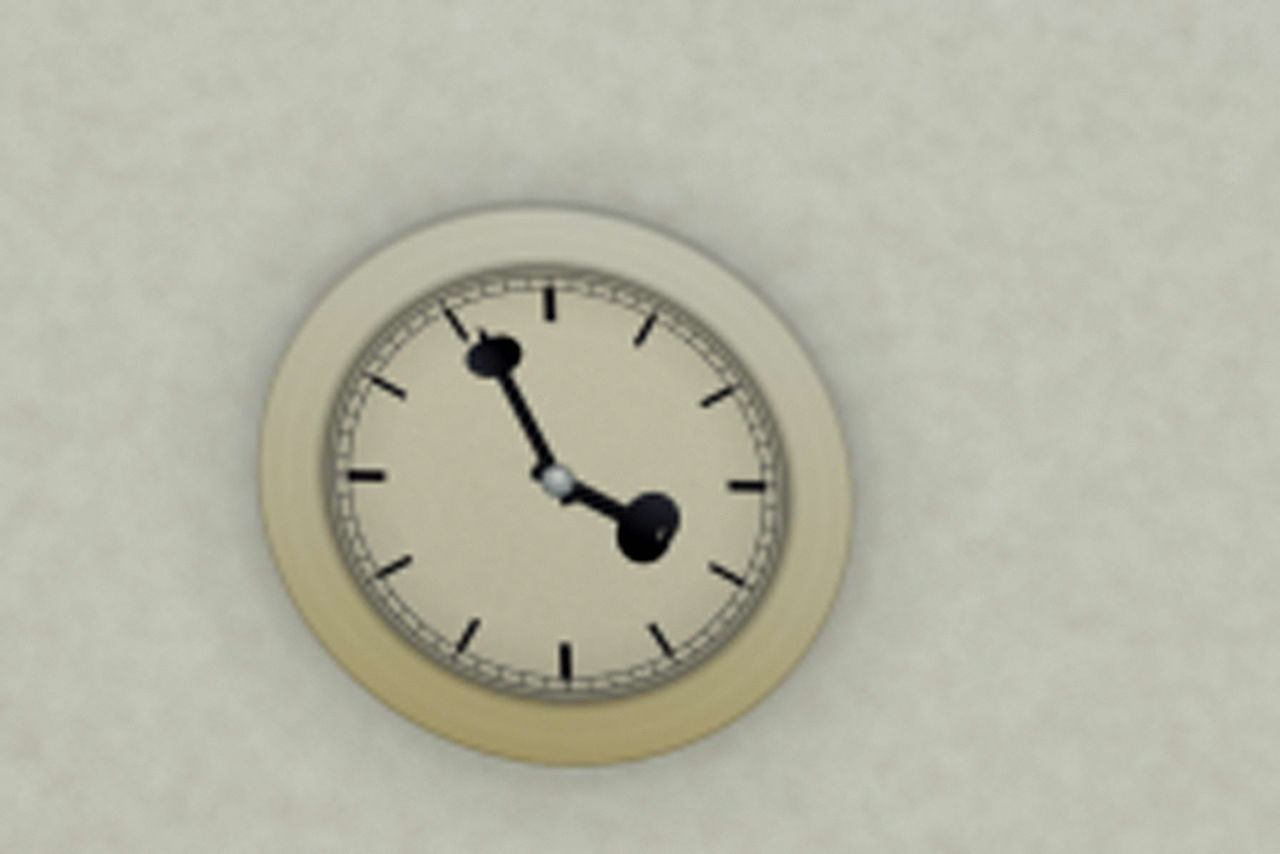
3 h 56 min
